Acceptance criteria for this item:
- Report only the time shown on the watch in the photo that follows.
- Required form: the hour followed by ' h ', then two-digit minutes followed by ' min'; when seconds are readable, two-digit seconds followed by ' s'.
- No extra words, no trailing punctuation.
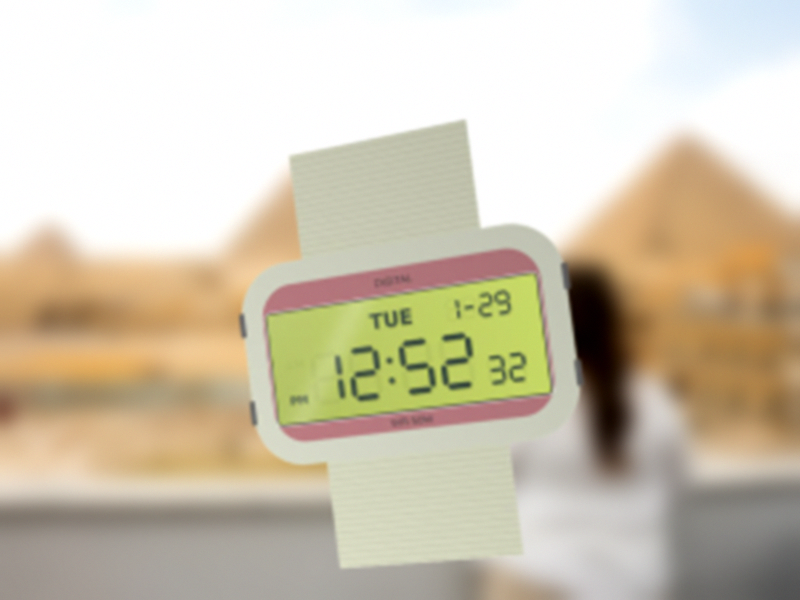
12 h 52 min 32 s
